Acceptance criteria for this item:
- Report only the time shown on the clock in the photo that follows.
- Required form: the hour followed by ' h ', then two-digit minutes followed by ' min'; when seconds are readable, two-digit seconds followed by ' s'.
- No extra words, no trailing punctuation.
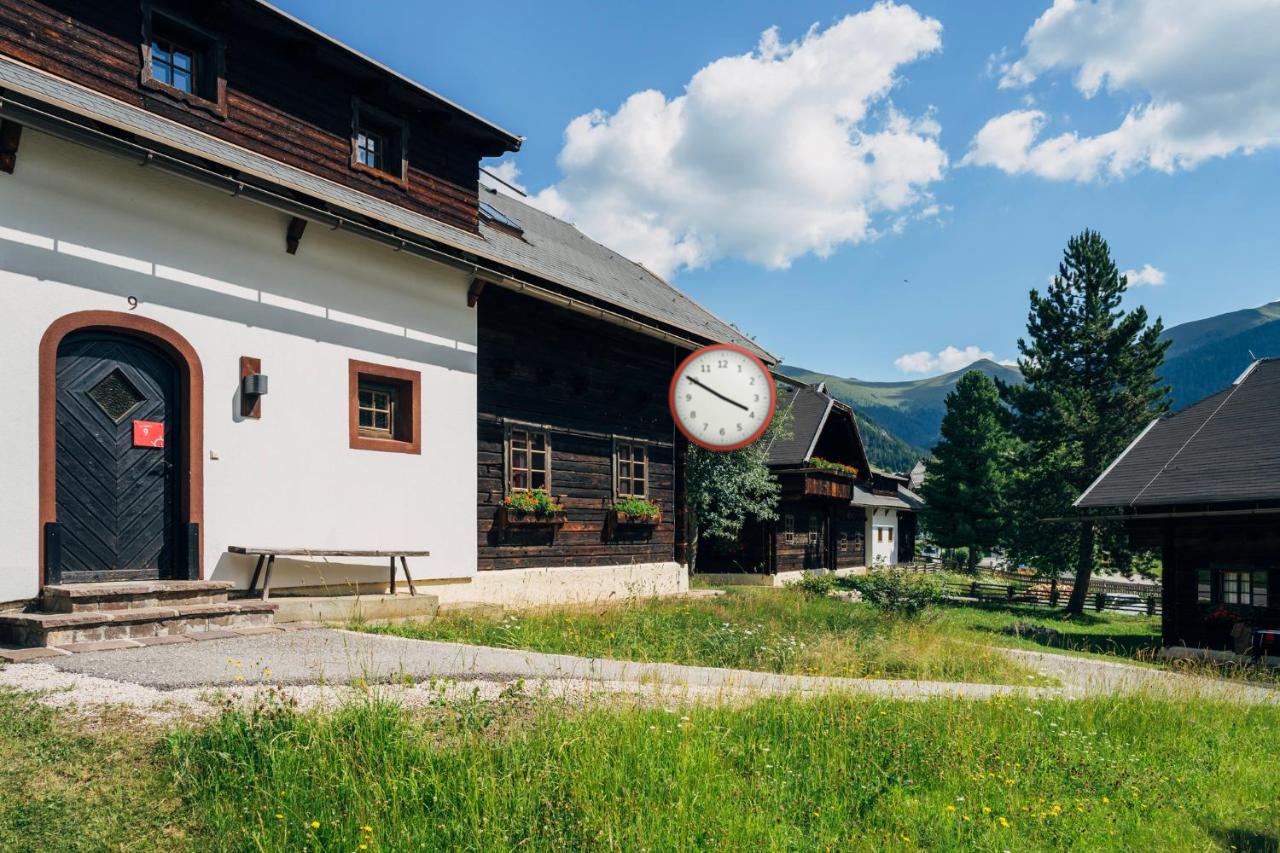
3 h 50 min
